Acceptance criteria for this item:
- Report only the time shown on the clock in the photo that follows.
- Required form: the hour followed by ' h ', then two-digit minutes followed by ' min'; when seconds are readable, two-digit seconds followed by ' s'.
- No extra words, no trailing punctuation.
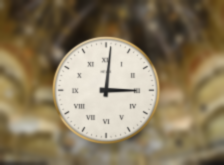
3 h 01 min
